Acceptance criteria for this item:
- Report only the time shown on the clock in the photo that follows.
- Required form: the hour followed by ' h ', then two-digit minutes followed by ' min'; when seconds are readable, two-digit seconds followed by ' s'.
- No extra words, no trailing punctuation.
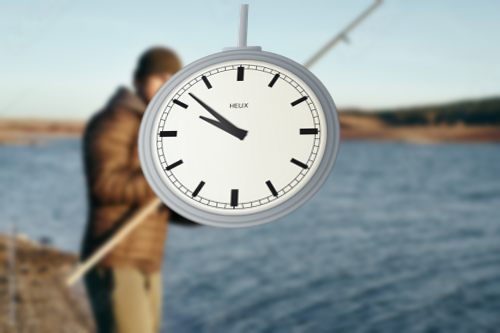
9 h 52 min
